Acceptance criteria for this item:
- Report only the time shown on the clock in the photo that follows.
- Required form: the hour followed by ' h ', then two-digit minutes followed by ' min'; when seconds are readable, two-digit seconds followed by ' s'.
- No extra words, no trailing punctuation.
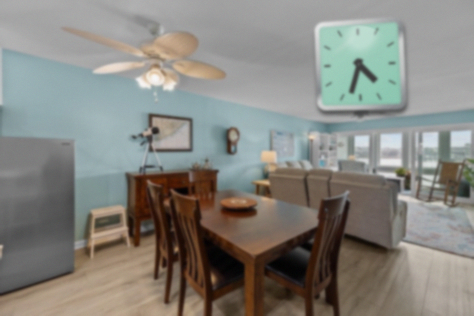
4 h 33 min
